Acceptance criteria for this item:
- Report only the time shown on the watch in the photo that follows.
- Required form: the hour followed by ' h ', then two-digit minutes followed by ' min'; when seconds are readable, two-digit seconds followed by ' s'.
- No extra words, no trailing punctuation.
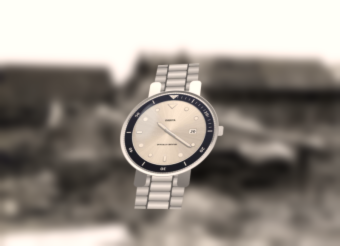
10 h 21 min
